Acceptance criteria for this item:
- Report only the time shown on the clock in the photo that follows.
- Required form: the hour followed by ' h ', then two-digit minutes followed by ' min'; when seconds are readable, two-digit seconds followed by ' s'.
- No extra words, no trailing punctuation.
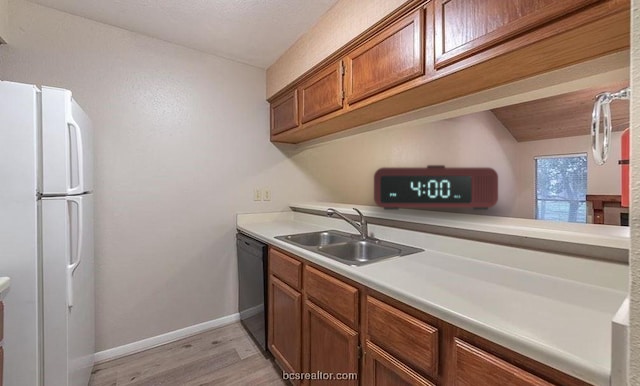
4 h 00 min
